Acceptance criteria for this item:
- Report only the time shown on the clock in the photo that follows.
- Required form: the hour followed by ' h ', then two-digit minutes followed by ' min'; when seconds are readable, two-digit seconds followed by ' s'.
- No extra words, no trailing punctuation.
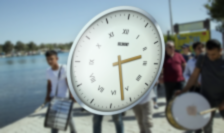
2 h 27 min
